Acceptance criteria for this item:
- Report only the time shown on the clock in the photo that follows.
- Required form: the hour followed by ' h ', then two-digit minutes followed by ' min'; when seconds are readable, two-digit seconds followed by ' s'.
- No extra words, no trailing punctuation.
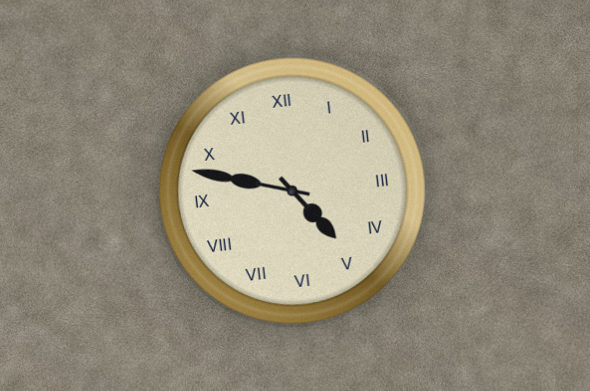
4 h 48 min
